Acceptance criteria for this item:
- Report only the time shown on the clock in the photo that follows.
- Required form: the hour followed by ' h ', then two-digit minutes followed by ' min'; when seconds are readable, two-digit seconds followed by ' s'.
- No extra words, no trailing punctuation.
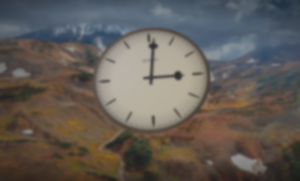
3 h 01 min
